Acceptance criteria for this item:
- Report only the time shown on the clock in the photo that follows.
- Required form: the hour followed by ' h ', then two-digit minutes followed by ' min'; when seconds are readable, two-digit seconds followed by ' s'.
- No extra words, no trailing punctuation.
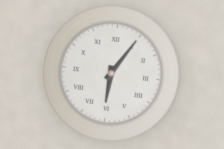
6 h 05 min
